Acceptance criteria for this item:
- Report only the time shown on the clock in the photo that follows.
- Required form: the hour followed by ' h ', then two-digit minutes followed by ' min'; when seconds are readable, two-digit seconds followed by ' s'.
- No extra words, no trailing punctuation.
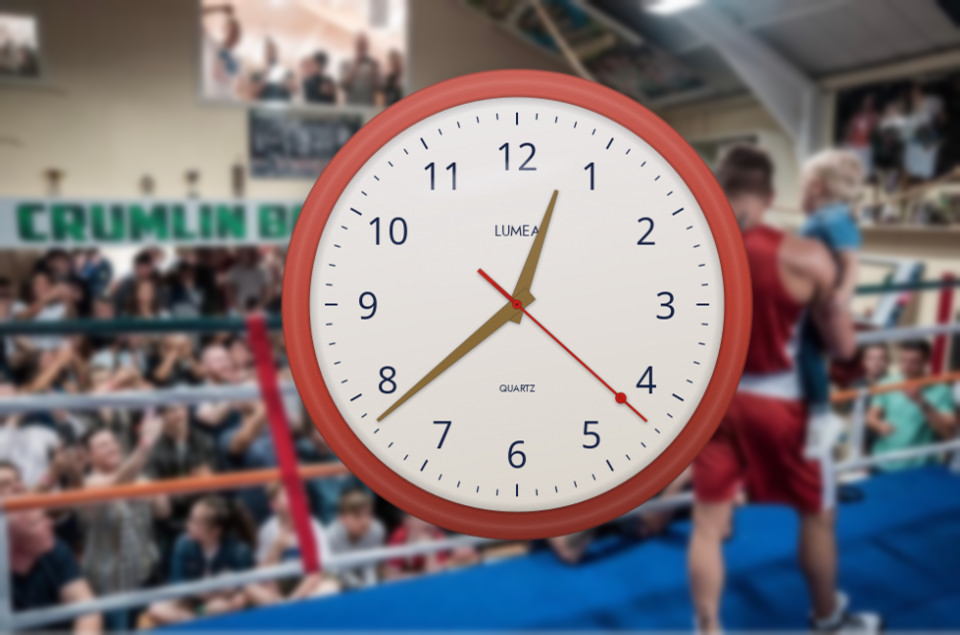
12 h 38 min 22 s
